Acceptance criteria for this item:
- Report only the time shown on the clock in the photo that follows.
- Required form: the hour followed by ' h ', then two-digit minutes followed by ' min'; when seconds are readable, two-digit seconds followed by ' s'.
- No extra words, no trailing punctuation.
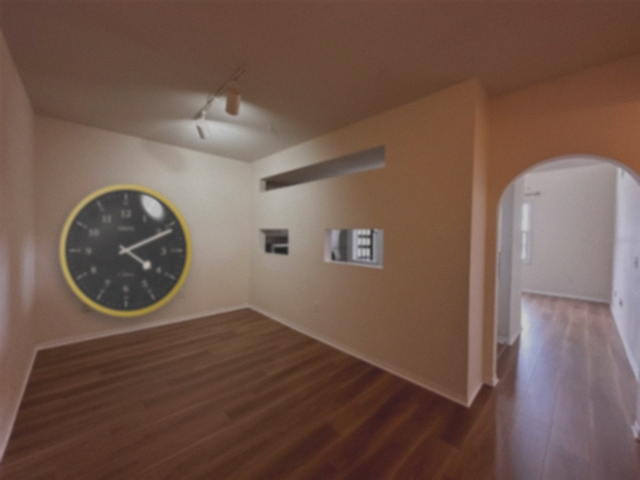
4 h 11 min
